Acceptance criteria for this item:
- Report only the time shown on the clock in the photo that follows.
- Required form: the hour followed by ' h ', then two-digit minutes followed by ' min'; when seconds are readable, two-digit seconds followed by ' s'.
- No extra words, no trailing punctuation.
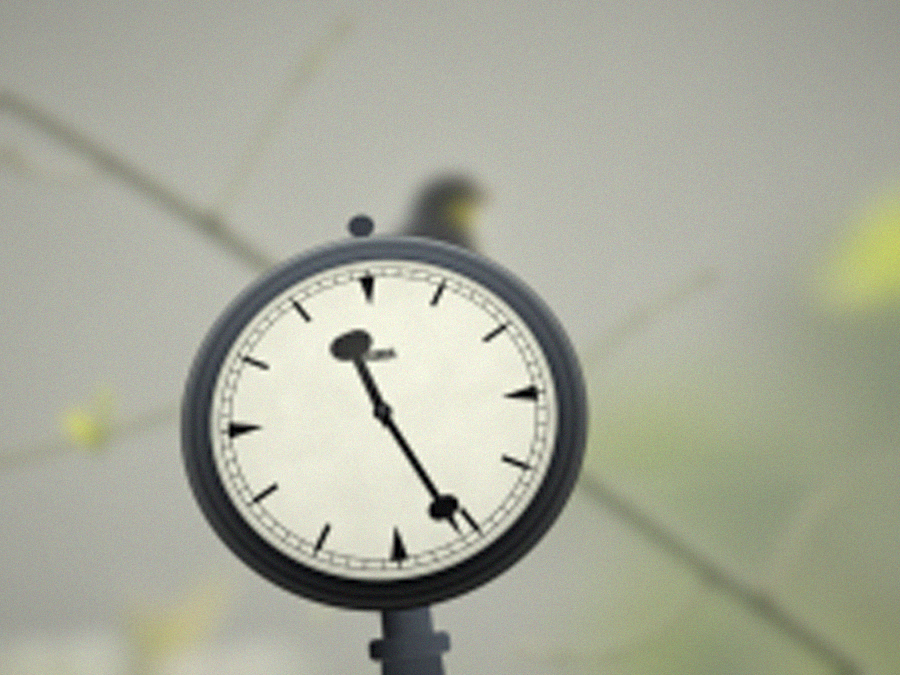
11 h 26 min
